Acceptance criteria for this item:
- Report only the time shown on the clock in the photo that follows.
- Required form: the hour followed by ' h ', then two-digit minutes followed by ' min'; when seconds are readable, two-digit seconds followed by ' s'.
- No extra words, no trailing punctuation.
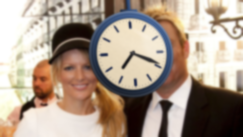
7 h 19 min
